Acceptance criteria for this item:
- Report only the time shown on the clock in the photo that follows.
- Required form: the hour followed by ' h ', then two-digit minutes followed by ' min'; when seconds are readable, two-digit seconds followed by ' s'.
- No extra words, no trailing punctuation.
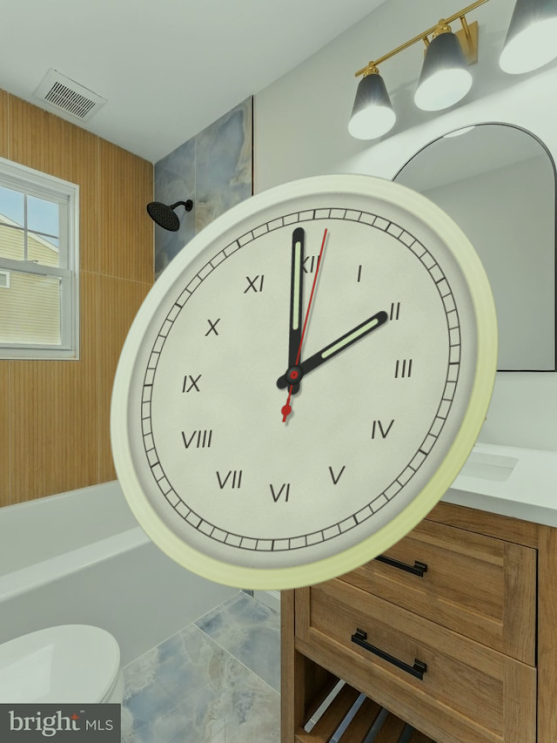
1 h 59 min 01 s
